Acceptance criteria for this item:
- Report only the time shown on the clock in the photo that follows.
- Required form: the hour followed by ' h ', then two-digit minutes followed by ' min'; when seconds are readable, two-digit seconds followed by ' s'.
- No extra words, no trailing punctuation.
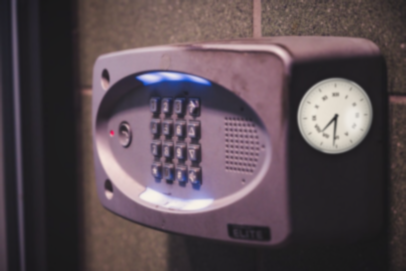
7 h 31 min
